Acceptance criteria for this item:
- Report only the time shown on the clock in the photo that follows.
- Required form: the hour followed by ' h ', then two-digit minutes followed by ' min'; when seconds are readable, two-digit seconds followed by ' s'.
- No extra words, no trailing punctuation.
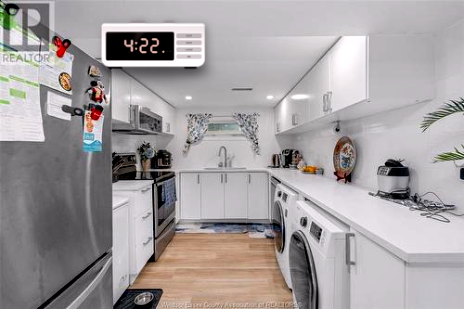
4 h 22 min
